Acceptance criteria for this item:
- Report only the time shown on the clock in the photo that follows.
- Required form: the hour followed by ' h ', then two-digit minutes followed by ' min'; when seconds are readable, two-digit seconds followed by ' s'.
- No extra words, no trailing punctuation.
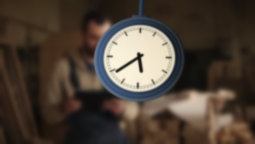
5 h 39 min
